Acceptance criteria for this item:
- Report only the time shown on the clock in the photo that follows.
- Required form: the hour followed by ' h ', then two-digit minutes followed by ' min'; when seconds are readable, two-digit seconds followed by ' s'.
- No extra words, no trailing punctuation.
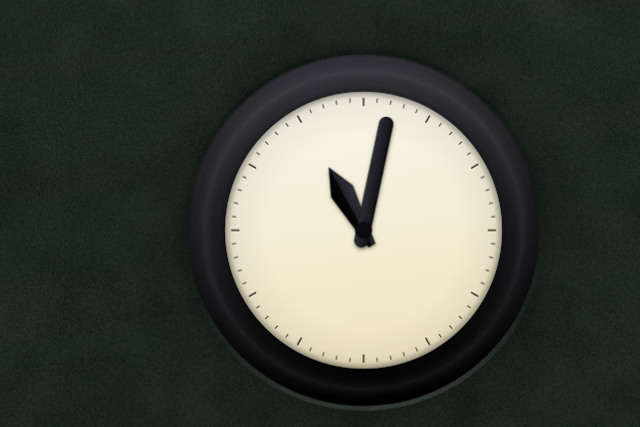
11 h 02 min
